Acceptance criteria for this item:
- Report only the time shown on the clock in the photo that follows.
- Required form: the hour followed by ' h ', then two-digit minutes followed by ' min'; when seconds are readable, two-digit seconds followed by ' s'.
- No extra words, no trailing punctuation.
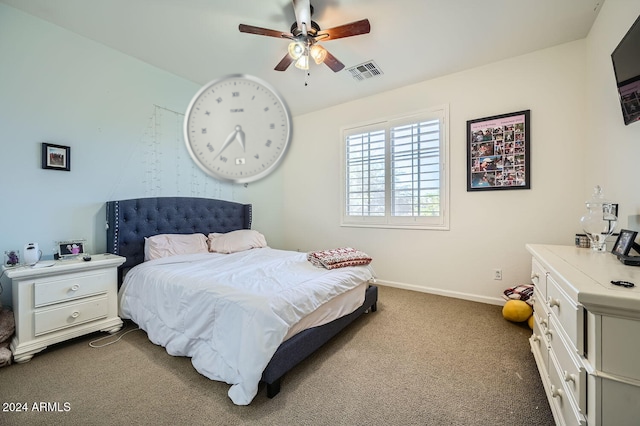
5 h 37 min
